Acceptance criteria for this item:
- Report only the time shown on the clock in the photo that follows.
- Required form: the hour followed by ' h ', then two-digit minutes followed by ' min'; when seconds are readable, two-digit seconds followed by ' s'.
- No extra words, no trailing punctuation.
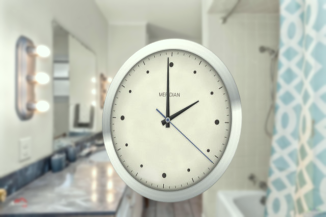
1 h 59 min 21 s
